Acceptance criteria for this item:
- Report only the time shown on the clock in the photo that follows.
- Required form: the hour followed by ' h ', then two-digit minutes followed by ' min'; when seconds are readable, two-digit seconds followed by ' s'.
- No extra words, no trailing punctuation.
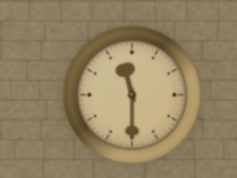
11 h 30 min
